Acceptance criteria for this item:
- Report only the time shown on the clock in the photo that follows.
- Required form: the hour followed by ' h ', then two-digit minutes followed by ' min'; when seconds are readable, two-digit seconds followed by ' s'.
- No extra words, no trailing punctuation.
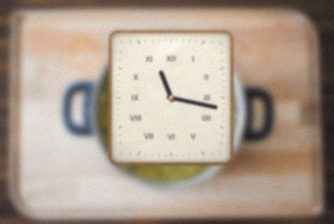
11 h 17 min
